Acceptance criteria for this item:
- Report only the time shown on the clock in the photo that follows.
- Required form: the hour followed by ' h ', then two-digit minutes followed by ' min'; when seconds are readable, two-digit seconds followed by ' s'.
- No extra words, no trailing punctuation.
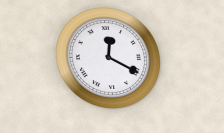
12 h 20 min
